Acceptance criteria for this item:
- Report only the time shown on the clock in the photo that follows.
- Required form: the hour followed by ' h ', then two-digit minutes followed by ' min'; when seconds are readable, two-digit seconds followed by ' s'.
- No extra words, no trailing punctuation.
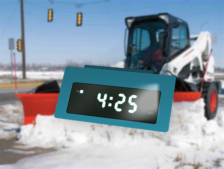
4 h 25 min
